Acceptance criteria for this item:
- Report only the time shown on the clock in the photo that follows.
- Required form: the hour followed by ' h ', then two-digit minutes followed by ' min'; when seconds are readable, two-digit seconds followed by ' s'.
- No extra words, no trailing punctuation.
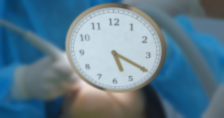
5 h 20 min
